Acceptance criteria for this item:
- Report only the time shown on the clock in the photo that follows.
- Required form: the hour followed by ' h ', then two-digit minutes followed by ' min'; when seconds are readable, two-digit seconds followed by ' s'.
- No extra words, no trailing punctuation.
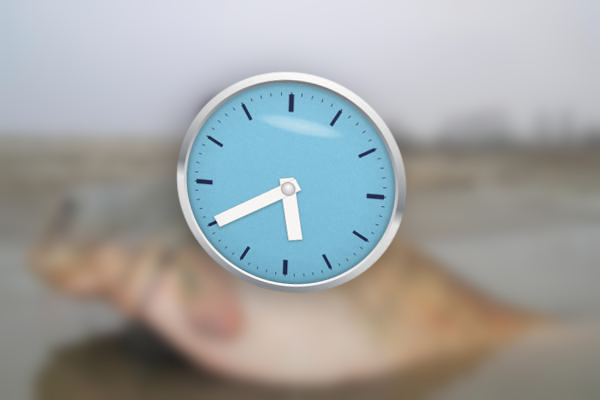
5 h 40 min
